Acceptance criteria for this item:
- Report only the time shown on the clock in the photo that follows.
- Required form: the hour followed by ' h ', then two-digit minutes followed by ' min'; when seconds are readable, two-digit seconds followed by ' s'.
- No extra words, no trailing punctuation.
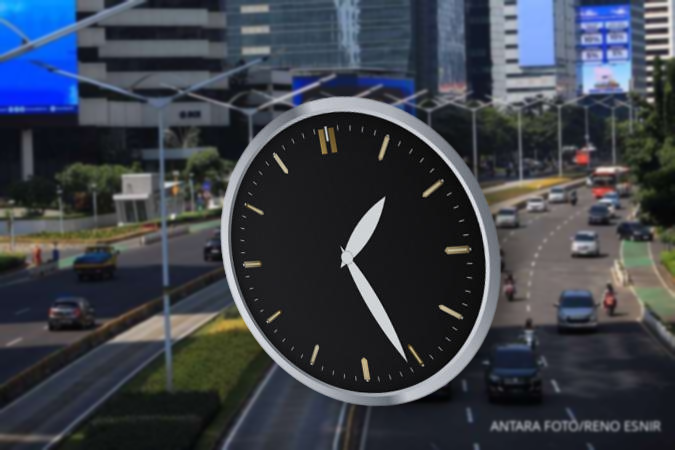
1 h 26 min
